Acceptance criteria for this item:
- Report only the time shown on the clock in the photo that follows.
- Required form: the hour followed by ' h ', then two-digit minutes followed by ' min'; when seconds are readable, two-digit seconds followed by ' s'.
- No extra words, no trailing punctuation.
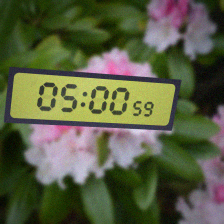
5 h 00 min 59 s
